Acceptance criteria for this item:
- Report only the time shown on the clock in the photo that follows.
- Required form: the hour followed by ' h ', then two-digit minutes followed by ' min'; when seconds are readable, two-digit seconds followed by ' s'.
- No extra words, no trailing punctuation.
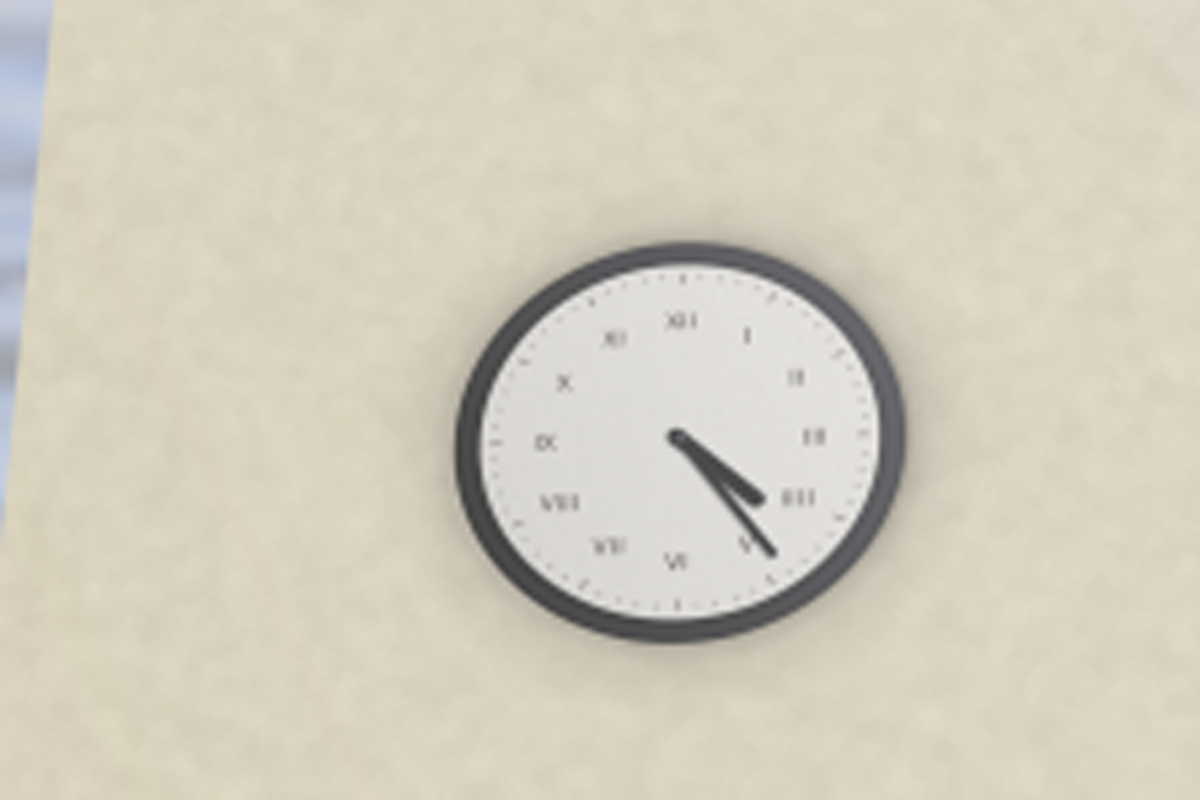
4 h 24 min
